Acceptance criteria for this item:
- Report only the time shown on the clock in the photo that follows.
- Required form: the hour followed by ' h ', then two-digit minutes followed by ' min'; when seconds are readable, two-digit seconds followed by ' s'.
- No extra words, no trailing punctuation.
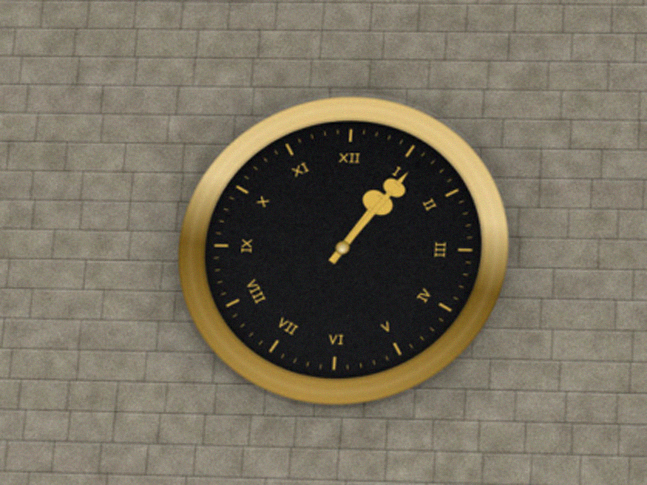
1 h 06 min
